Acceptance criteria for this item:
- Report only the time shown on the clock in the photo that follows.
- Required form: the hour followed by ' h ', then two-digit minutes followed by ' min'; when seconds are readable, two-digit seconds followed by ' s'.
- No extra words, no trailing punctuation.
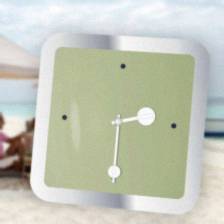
2 h 30 min
